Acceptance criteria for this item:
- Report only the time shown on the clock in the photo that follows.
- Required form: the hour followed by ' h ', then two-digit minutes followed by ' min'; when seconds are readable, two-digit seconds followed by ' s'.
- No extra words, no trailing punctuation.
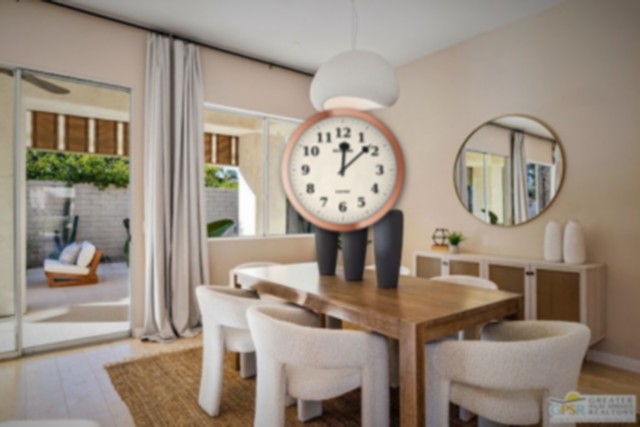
12 h 08 min
